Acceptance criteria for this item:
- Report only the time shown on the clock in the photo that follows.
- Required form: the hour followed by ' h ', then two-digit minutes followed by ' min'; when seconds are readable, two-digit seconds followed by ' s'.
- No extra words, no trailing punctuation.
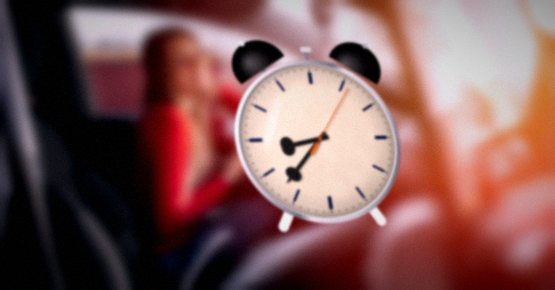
8 h 37 min 06 s
